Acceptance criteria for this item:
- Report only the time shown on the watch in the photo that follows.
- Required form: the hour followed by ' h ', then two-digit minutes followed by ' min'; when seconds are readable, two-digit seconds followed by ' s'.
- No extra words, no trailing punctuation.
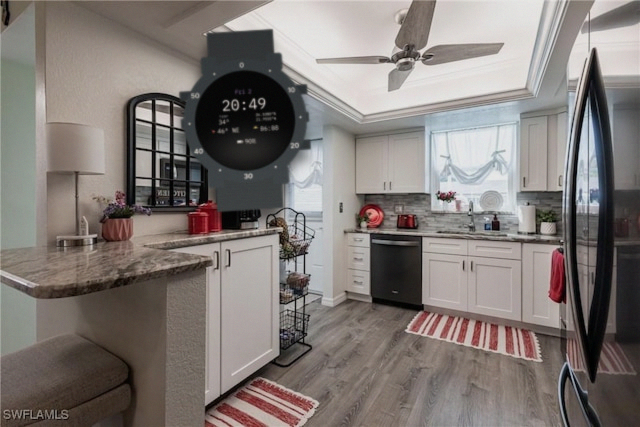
20 h 49 min
